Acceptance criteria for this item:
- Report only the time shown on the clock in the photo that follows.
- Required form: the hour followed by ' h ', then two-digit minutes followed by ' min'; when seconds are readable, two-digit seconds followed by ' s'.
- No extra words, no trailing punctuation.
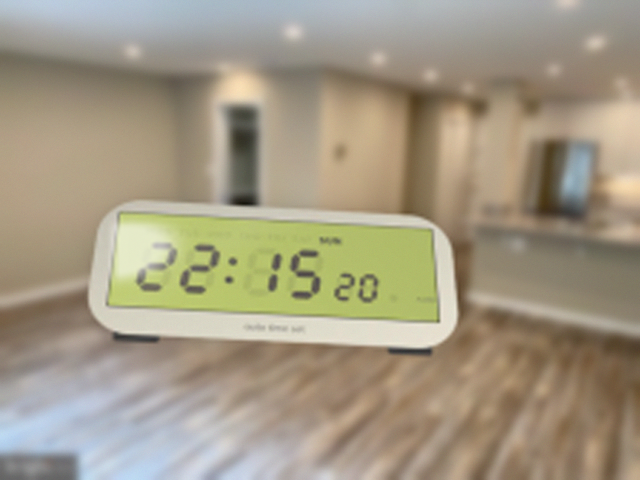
22 h 15 min 20 s
